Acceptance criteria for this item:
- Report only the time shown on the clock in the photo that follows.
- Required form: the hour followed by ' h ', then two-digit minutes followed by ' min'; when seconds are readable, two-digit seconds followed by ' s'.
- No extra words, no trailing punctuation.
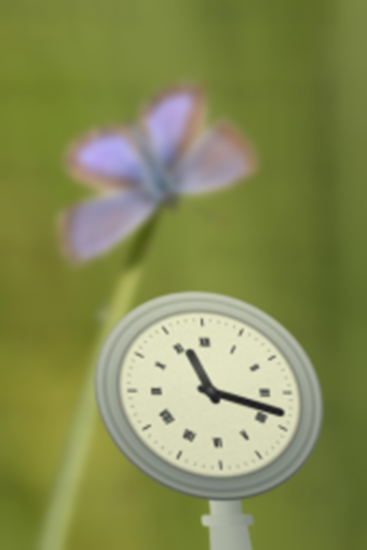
11 h 18 min
